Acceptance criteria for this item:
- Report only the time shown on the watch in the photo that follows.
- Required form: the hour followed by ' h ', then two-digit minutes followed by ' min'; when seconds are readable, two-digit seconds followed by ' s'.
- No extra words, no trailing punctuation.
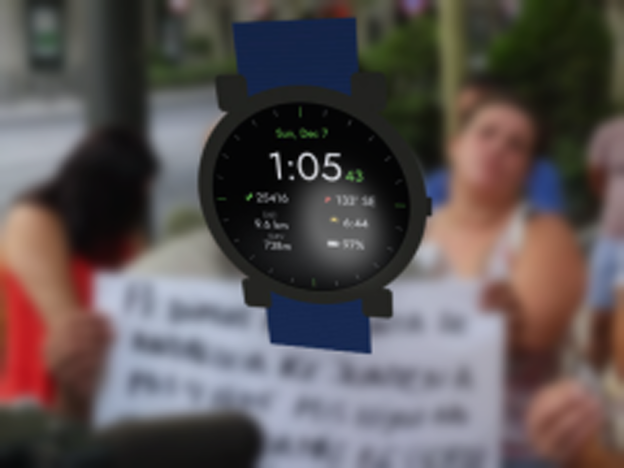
1 h 05 min
